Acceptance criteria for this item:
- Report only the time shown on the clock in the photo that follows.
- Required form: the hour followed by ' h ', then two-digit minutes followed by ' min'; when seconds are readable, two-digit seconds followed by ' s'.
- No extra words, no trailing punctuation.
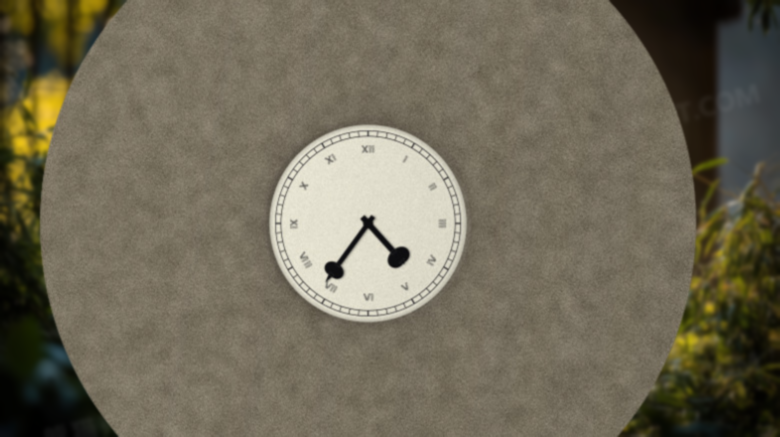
4 h 36 min
